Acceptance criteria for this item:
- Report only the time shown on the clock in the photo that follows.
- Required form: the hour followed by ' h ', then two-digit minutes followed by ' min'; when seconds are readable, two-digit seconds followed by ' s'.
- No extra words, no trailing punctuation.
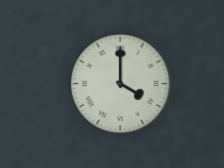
4 h 00 min
